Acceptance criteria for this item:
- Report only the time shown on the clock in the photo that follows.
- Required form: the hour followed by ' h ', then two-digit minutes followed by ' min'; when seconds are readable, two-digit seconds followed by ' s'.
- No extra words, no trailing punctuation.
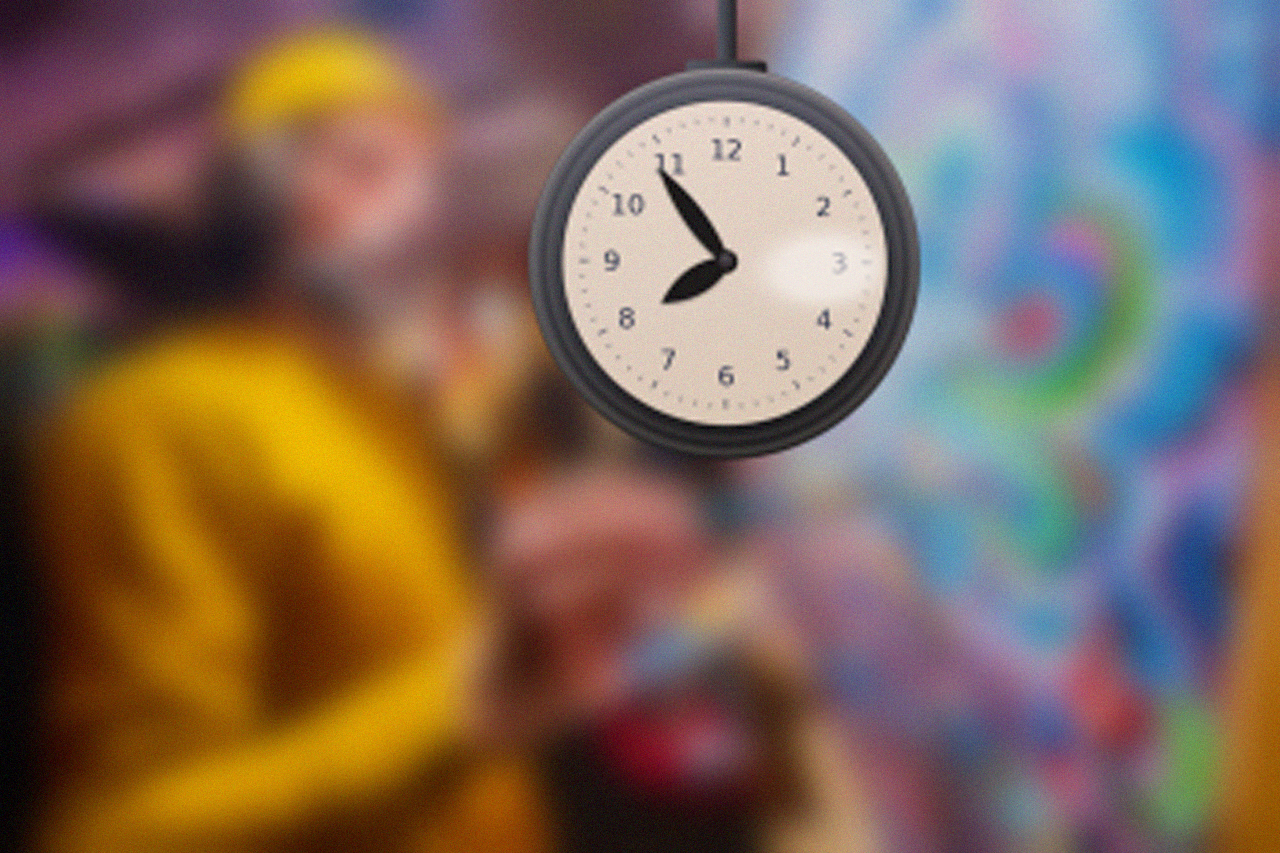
7 h 54 min
